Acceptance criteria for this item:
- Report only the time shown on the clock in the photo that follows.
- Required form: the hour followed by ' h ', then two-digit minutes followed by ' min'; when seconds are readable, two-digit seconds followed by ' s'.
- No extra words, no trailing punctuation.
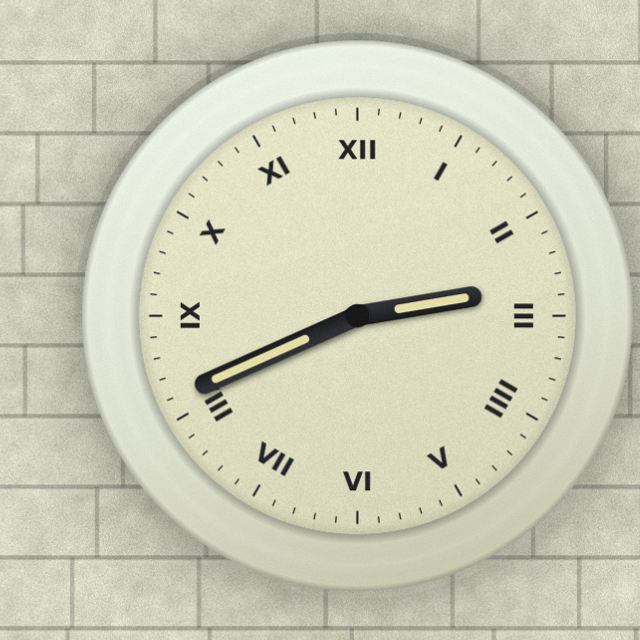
2 h 41 min
